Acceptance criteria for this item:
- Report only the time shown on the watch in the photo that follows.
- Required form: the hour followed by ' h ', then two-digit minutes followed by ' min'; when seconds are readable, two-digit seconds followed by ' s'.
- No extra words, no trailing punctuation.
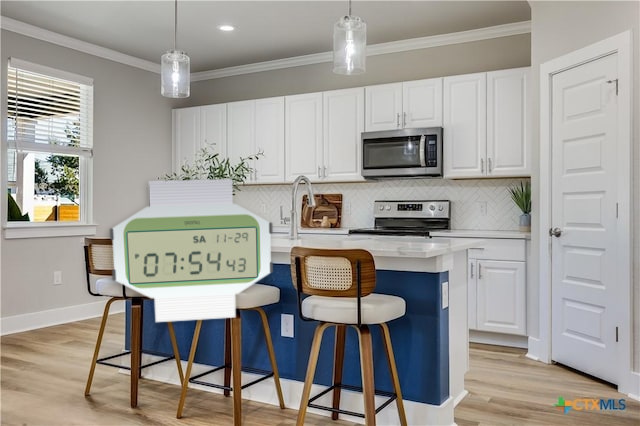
7 h 54 min 43 s
